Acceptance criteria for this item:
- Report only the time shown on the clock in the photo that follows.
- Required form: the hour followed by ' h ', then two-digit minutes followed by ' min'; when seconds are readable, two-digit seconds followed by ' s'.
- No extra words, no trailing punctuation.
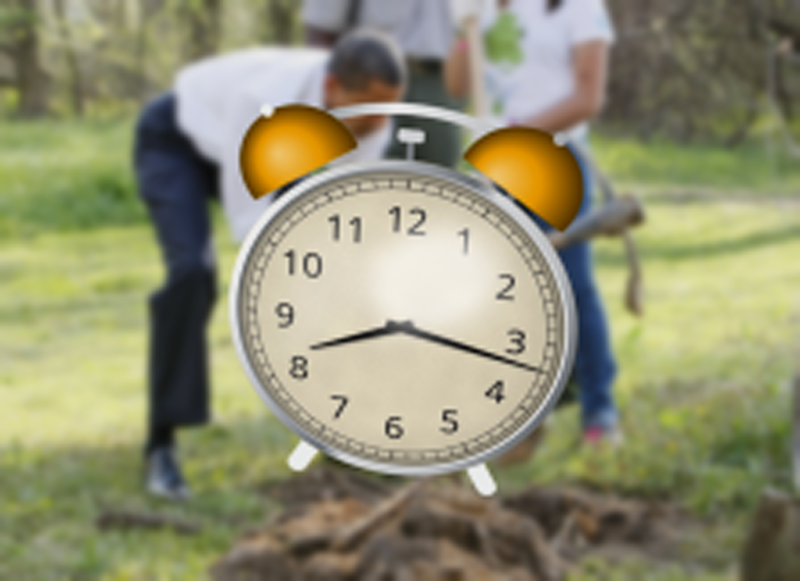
8 h 17 min
